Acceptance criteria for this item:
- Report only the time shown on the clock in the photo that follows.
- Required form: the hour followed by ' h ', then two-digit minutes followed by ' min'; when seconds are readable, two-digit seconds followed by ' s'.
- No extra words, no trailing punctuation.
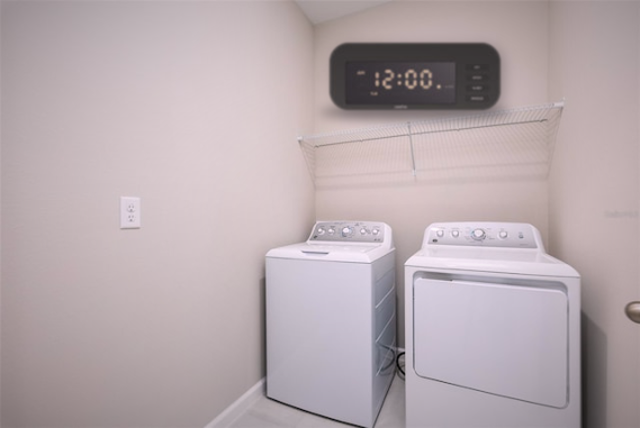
12 h 00 min
